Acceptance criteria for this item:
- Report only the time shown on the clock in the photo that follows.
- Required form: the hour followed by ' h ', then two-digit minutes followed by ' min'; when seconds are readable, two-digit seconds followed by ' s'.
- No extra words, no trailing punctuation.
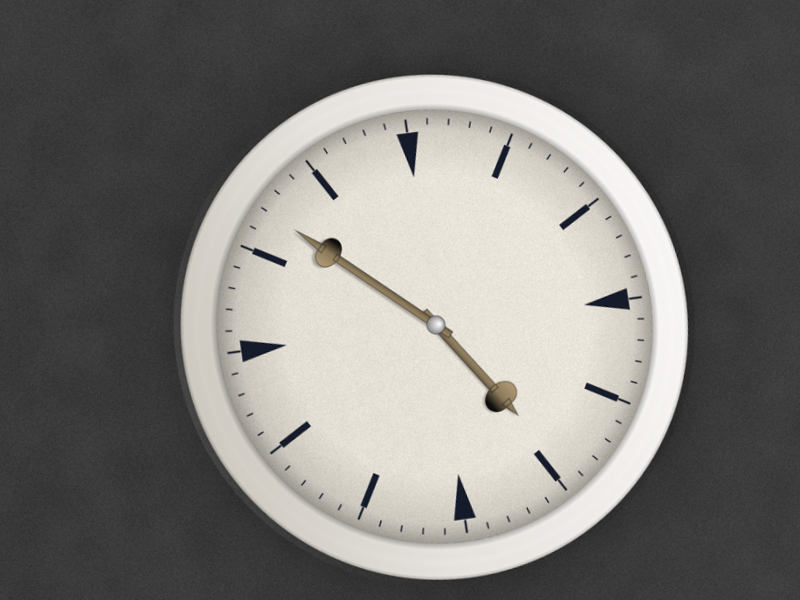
4 h 52 min
